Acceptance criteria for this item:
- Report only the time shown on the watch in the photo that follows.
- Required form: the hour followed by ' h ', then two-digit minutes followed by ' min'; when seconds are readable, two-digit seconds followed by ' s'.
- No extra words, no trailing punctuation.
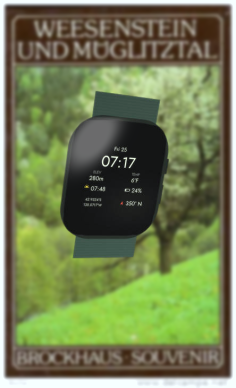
7 h 17 min
